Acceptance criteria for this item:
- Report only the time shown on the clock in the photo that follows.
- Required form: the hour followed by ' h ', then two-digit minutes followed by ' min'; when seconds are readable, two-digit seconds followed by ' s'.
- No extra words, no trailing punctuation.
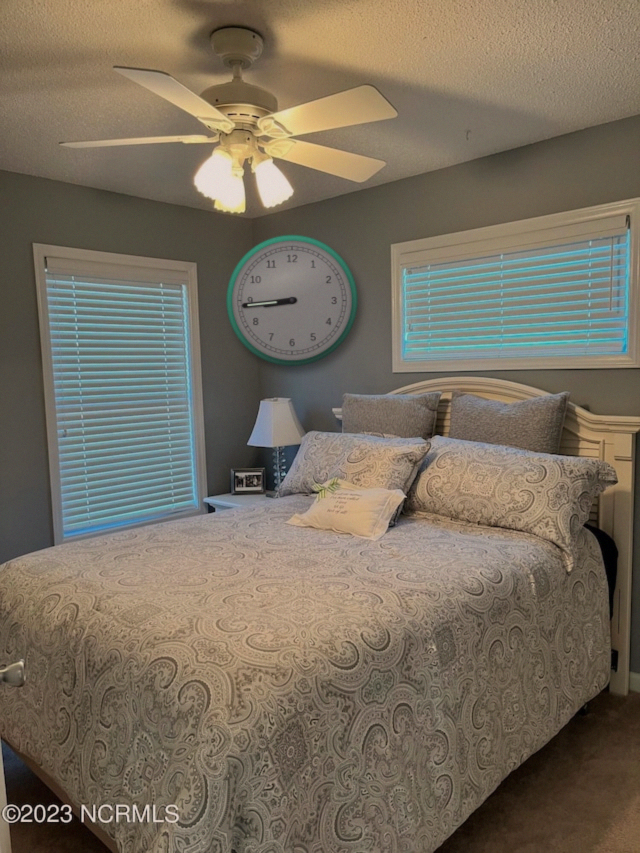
8 h 44 min
